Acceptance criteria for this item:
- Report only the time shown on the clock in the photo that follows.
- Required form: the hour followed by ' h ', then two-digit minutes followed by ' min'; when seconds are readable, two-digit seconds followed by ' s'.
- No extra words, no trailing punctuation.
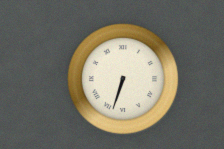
6 h 33 min
